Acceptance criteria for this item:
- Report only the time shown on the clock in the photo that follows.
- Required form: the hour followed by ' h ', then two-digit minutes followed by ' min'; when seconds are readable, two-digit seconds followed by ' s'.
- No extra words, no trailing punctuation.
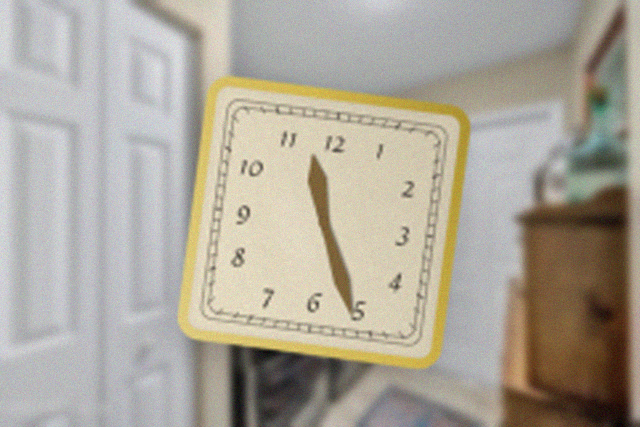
11 h 26 min
